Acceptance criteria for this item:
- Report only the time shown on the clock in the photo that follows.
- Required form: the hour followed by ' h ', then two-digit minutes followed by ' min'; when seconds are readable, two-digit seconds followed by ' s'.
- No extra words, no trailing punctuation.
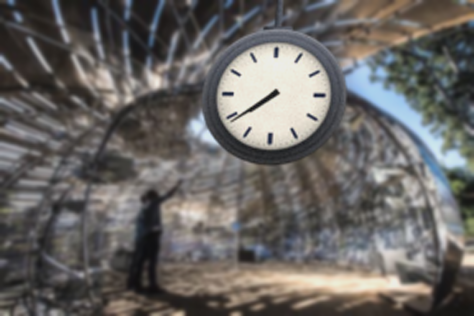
7 h 39 min
